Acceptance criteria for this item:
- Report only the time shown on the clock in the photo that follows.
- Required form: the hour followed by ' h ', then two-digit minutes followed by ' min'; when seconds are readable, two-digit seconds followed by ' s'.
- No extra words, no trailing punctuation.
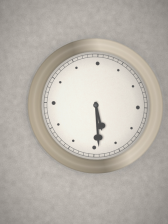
5 h 29 min
